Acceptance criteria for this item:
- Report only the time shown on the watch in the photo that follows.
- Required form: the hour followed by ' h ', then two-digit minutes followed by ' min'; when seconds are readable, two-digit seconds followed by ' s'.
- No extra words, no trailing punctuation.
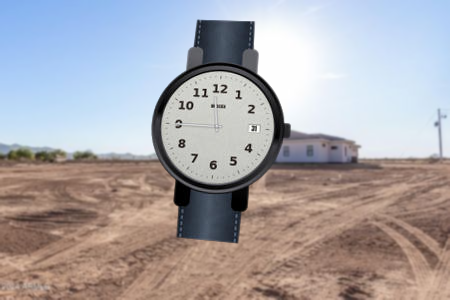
11 h 45 min
